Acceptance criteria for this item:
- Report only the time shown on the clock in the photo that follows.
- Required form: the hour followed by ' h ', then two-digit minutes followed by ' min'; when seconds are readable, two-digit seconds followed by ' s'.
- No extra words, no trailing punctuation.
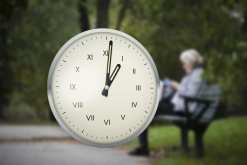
1 h 01 min
